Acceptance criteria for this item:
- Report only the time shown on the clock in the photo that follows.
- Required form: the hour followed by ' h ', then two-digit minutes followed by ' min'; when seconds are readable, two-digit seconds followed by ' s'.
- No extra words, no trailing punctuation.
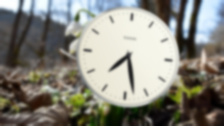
7 h 28 min
